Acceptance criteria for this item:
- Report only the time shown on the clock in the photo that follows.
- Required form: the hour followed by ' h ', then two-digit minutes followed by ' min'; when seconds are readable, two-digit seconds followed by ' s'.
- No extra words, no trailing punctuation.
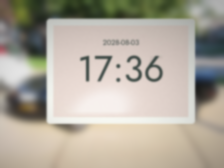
17 h 36 min
